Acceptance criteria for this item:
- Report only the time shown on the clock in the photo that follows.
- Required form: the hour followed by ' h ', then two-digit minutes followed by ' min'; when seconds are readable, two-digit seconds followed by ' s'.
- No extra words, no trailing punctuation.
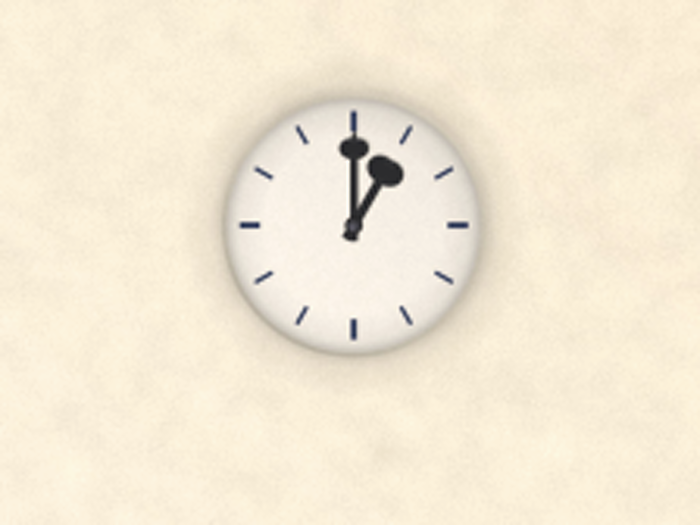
1 h 00 min
